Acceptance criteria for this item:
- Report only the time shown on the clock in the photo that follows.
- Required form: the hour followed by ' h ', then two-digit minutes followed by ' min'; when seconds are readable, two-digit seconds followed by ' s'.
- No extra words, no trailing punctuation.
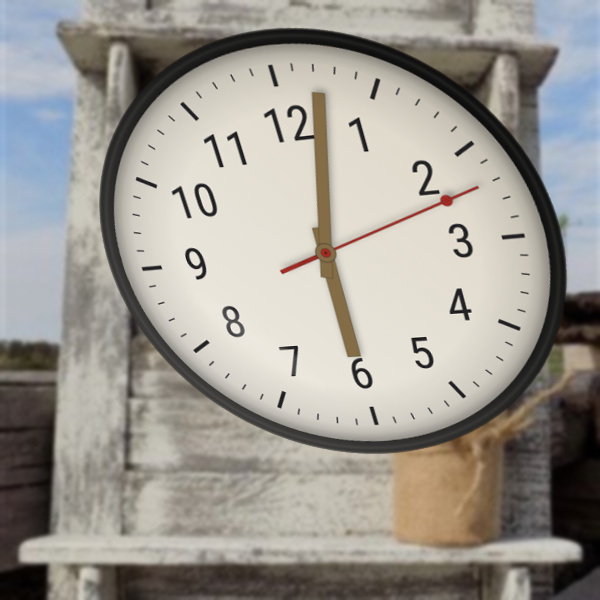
6 h 02 min 12 s
